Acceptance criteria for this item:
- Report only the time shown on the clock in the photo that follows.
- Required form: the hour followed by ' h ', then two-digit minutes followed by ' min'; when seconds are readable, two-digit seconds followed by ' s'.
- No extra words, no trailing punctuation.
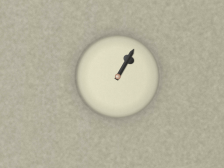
1 h 05 min
